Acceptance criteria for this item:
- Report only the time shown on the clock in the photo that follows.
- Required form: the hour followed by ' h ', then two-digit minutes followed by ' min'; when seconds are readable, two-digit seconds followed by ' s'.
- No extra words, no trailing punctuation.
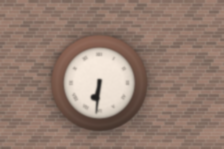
6 h 31 min
